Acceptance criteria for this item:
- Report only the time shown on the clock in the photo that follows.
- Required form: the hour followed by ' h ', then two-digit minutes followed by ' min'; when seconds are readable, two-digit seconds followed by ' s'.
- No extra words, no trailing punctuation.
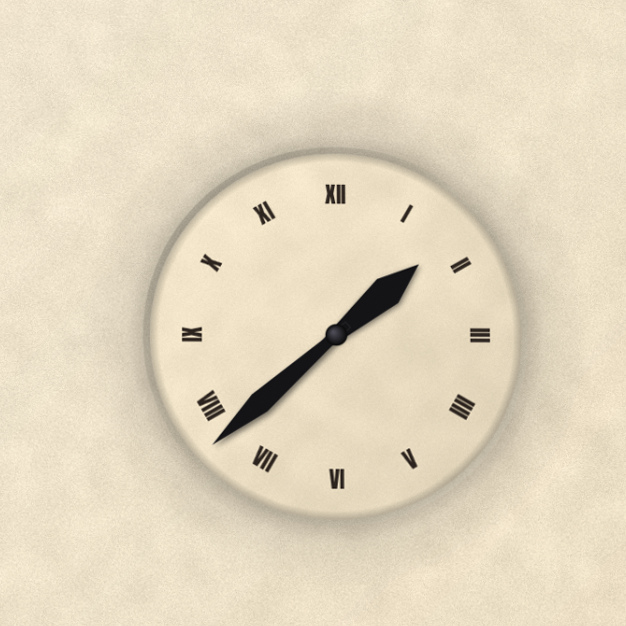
1 h 38 min
